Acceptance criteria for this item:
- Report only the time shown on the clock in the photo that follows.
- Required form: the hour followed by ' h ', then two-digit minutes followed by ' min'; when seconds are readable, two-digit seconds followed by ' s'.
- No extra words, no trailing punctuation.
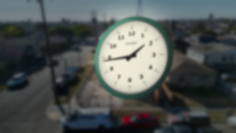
1 h 44 min
